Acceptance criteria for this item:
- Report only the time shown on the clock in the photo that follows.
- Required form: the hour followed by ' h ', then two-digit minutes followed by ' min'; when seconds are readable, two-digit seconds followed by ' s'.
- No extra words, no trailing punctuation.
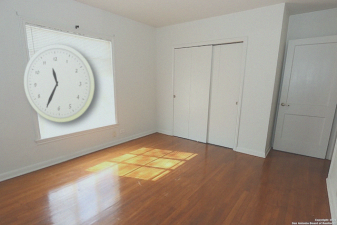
11 h 35 min
